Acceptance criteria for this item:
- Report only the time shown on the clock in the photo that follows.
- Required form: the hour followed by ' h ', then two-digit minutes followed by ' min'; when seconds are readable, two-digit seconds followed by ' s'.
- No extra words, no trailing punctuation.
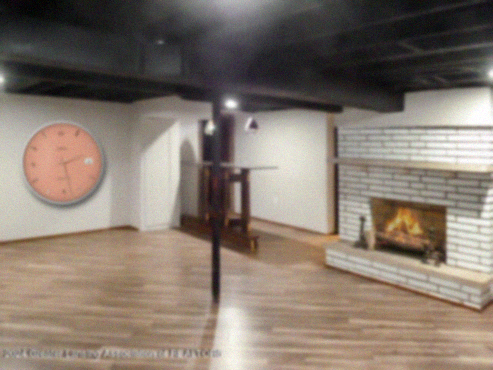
2 h 28 min
